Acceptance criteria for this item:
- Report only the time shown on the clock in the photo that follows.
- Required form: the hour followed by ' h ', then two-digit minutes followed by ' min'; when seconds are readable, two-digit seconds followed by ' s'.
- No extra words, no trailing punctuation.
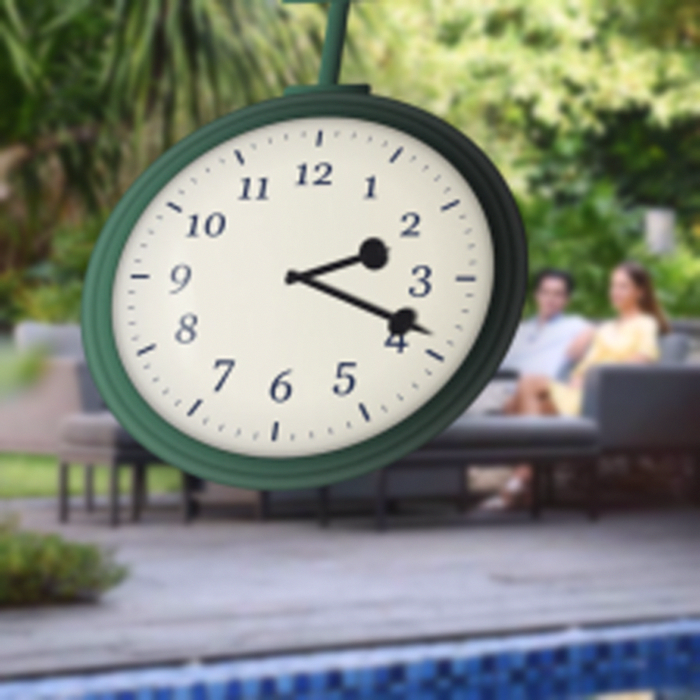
2 h 19 min
